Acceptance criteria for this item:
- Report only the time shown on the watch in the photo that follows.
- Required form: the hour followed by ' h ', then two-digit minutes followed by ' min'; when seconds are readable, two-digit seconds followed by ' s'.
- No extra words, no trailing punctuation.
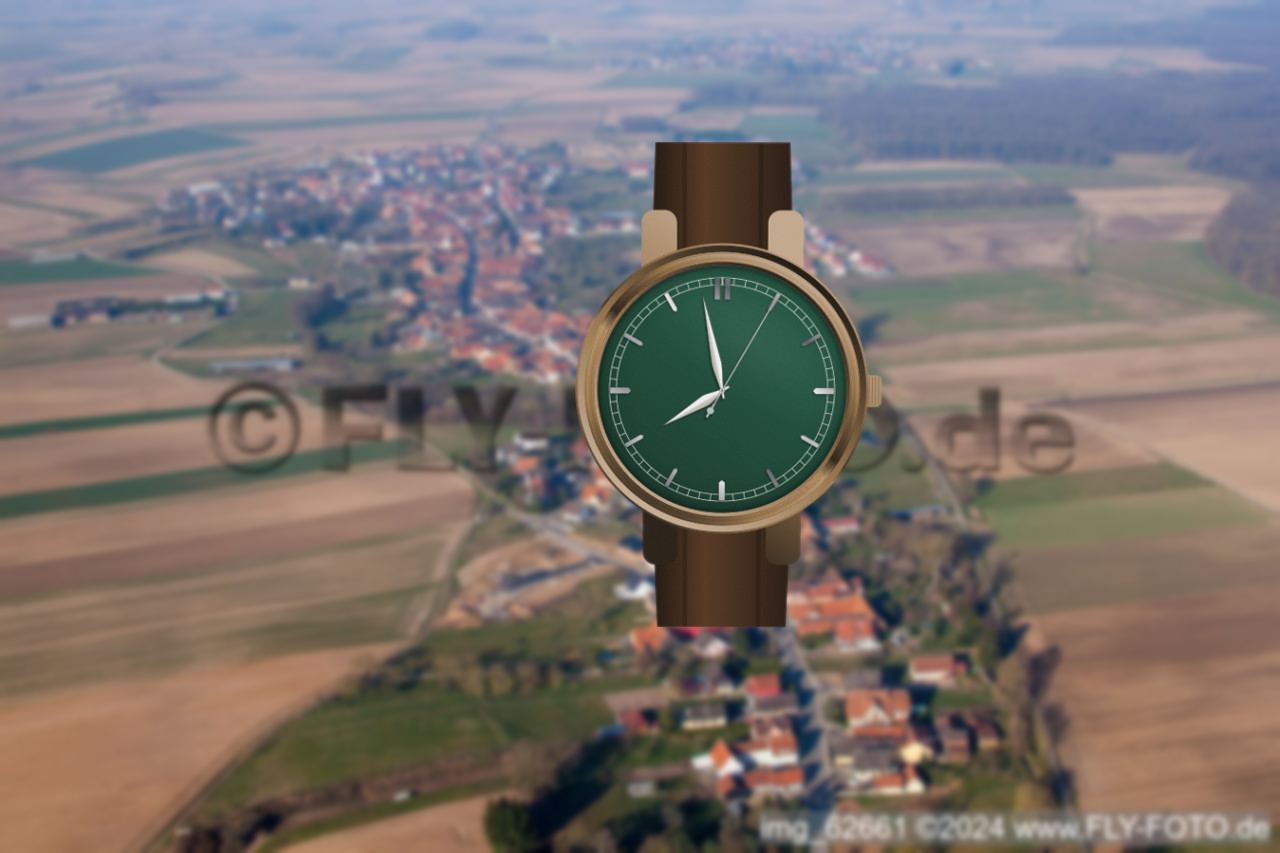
7 h 58 min 05 s
